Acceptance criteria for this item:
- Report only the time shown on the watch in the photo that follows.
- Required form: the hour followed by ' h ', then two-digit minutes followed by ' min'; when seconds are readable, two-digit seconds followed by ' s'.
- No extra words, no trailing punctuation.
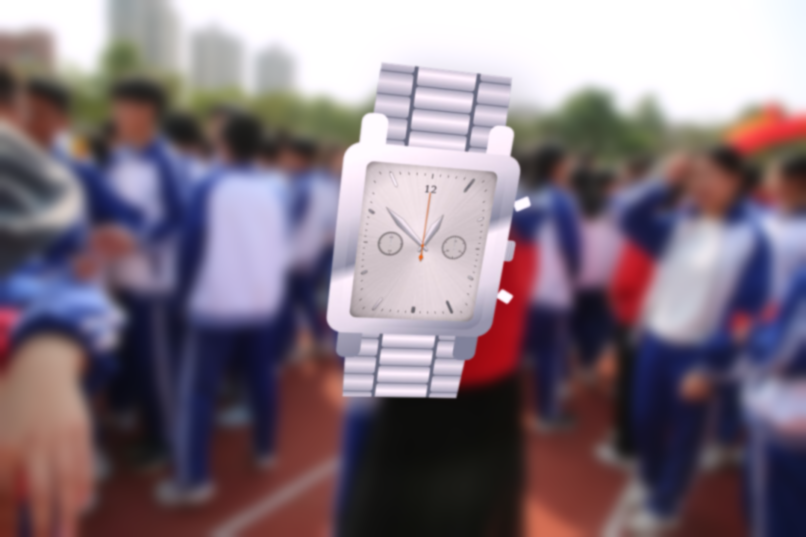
12 h 52 min
